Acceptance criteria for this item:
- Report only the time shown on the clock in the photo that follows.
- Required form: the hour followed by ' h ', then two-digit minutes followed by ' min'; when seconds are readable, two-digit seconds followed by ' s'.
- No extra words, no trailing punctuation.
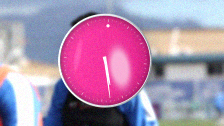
5 h 28 min
